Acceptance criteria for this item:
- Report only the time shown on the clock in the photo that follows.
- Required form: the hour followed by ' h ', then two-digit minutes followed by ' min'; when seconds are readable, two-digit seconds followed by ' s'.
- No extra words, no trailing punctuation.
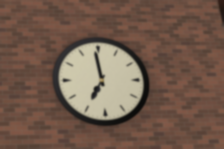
6 h 59 min
